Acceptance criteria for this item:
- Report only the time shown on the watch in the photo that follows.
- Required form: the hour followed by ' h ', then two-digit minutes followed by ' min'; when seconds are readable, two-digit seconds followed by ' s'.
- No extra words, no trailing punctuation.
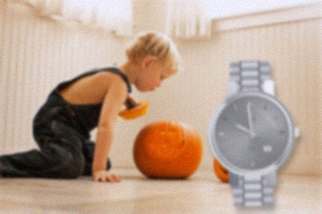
9 h 59 min
